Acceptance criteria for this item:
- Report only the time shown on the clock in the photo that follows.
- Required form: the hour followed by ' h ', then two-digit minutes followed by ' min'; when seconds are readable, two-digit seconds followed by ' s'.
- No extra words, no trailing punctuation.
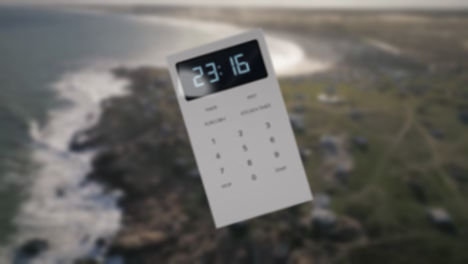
23 h 16 min
